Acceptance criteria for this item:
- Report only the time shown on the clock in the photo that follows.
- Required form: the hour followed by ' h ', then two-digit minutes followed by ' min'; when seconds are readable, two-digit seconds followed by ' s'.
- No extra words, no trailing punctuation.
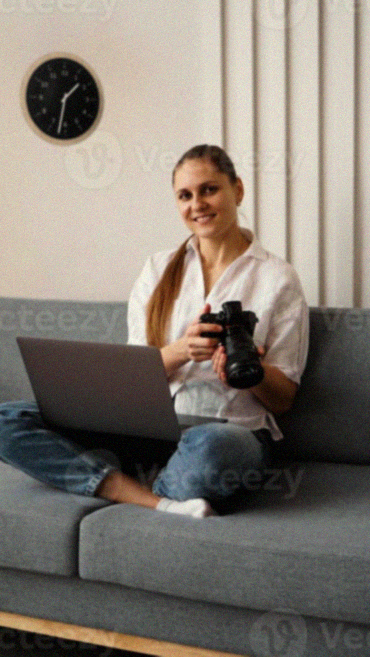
1 h 32 min
